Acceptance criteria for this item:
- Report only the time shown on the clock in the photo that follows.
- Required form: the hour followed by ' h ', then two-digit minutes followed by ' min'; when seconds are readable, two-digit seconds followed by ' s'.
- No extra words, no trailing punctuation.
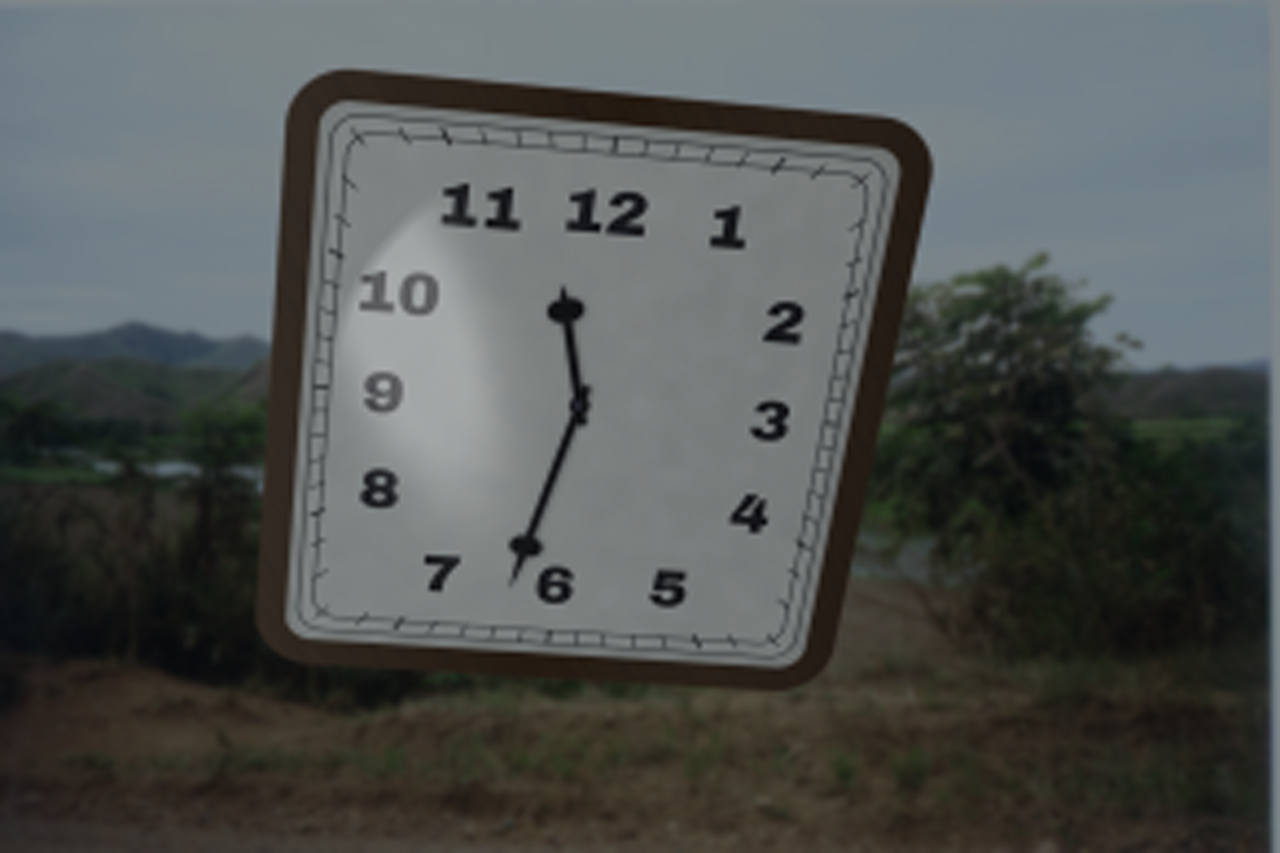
11 h 32 min
